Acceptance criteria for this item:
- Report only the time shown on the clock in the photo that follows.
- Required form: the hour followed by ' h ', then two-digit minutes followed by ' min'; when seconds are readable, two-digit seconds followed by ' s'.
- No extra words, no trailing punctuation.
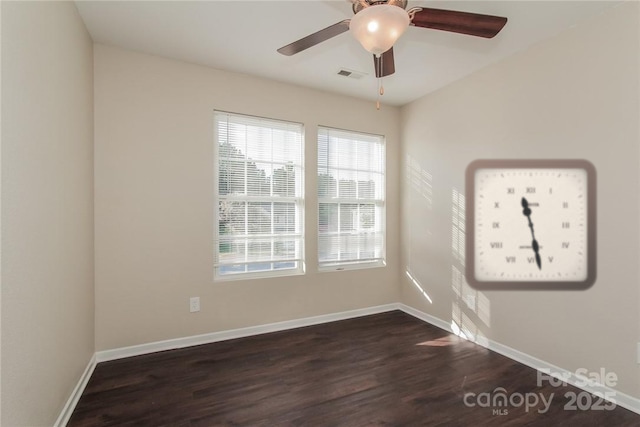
11 h 28 min
